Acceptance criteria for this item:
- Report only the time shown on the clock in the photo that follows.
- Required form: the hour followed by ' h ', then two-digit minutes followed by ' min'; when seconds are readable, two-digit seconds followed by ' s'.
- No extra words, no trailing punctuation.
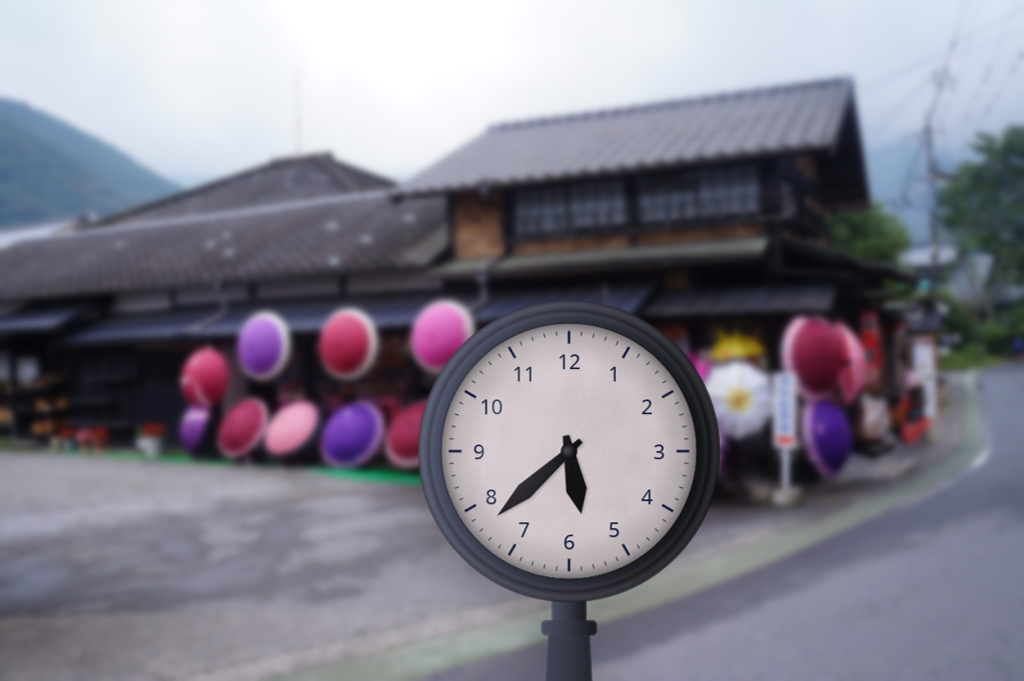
5 h 38 min
